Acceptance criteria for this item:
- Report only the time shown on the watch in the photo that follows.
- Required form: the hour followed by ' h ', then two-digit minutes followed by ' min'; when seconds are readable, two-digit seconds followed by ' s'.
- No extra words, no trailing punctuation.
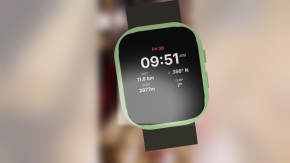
9 h 51 min
